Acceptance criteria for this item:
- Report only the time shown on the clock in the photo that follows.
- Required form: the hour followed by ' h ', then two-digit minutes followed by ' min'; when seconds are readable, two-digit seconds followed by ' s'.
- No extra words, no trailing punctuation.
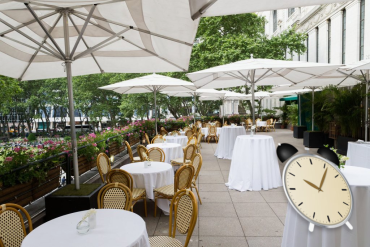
10 h 06 min
